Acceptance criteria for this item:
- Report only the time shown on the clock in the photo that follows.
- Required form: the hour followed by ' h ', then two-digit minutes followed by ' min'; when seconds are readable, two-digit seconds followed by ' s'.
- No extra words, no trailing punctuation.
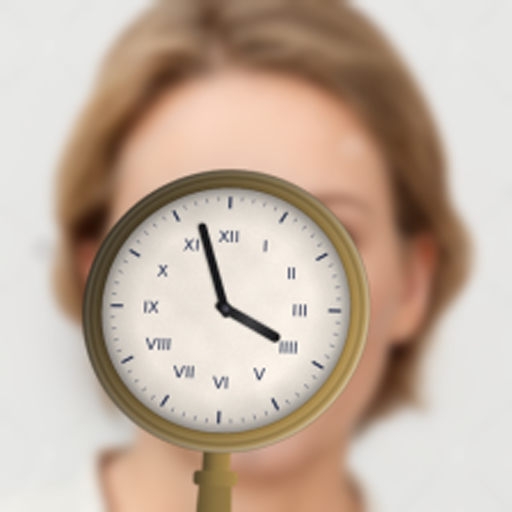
3 h 57 min
